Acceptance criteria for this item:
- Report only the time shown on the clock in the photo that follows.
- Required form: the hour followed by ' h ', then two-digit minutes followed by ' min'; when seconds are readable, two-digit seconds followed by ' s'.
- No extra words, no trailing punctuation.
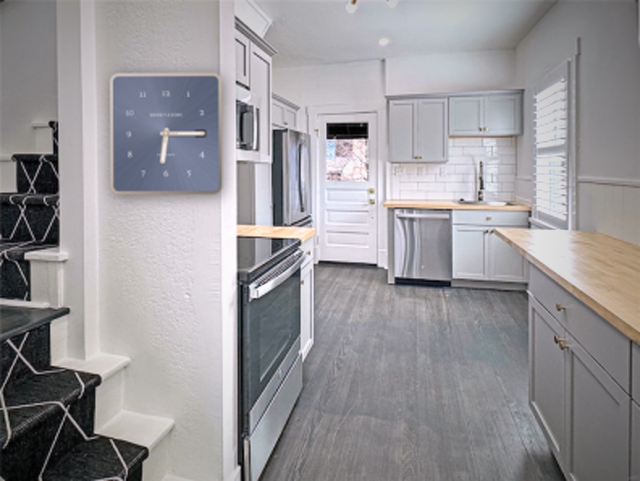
6 h 15 min
